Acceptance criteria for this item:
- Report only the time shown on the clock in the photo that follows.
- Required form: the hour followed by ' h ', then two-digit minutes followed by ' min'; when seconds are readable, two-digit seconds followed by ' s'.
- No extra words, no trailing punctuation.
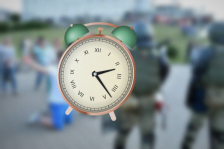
2 h 23 min
